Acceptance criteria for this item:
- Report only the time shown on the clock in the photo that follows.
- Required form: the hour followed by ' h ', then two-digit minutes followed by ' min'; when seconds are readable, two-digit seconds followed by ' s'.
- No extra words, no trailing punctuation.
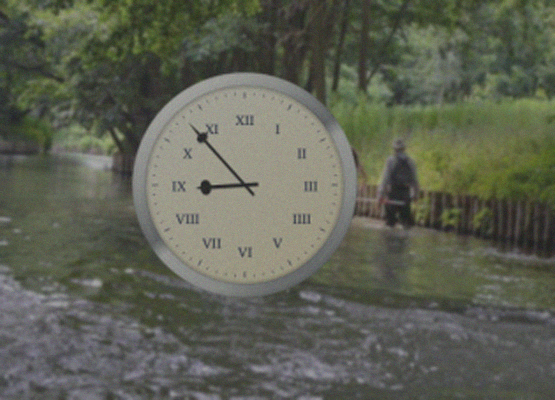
8 h 53 min
